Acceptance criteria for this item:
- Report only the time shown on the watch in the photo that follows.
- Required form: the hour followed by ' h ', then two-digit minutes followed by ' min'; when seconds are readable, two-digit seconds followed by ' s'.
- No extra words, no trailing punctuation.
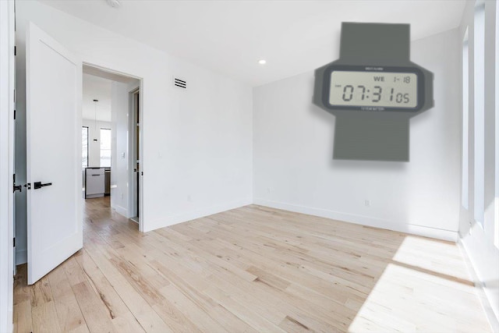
7 h 31 min 05 s
